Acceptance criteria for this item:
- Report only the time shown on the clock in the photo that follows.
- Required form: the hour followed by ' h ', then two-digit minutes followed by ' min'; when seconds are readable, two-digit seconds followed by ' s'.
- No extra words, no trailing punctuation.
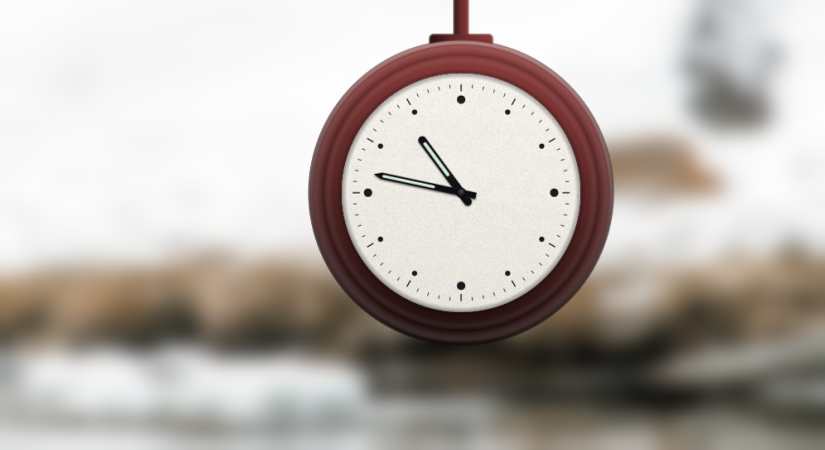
10 h 47 min
